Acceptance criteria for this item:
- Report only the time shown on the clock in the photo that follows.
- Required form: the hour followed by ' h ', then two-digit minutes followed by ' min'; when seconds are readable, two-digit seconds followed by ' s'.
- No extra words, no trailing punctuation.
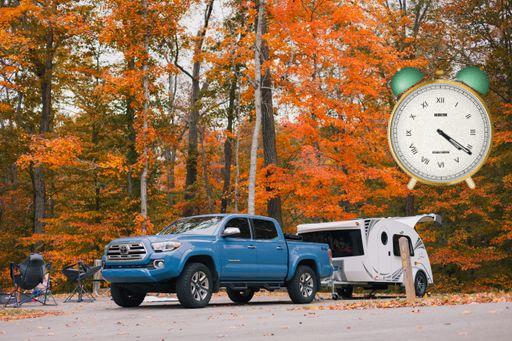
4 h 21 min
